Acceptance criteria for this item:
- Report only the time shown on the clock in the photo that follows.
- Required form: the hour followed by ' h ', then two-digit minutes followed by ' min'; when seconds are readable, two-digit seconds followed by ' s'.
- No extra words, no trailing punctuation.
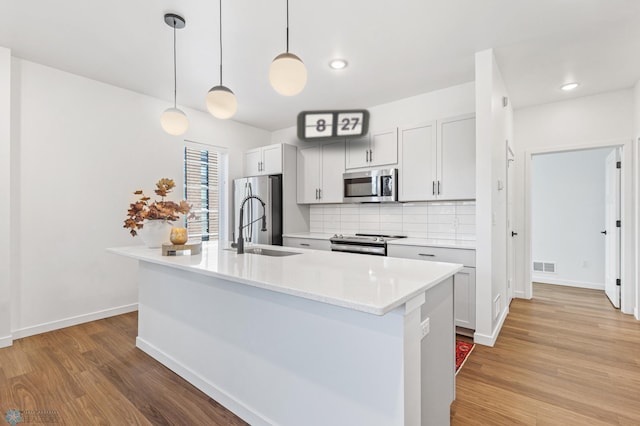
8 h 27 min
